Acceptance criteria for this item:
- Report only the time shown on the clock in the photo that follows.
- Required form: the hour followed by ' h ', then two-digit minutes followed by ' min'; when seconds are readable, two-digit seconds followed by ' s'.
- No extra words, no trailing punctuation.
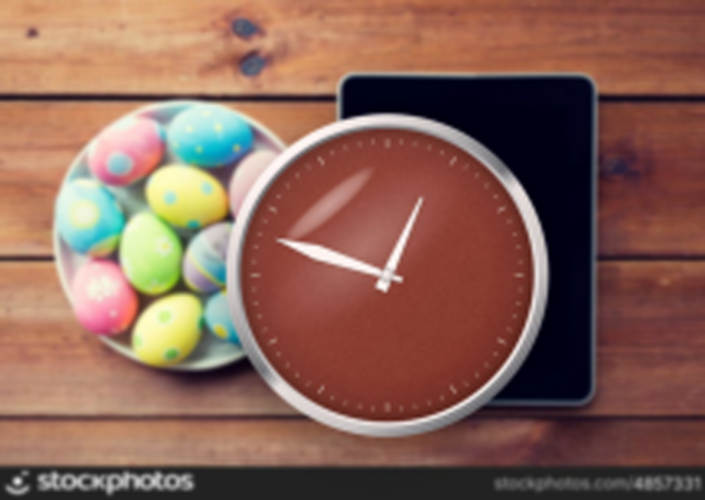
12 h 48 min
